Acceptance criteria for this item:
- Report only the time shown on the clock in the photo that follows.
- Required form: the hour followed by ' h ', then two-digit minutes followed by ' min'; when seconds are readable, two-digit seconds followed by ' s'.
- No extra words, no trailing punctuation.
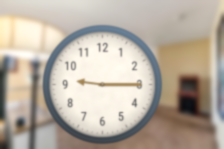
9 h 15 min
